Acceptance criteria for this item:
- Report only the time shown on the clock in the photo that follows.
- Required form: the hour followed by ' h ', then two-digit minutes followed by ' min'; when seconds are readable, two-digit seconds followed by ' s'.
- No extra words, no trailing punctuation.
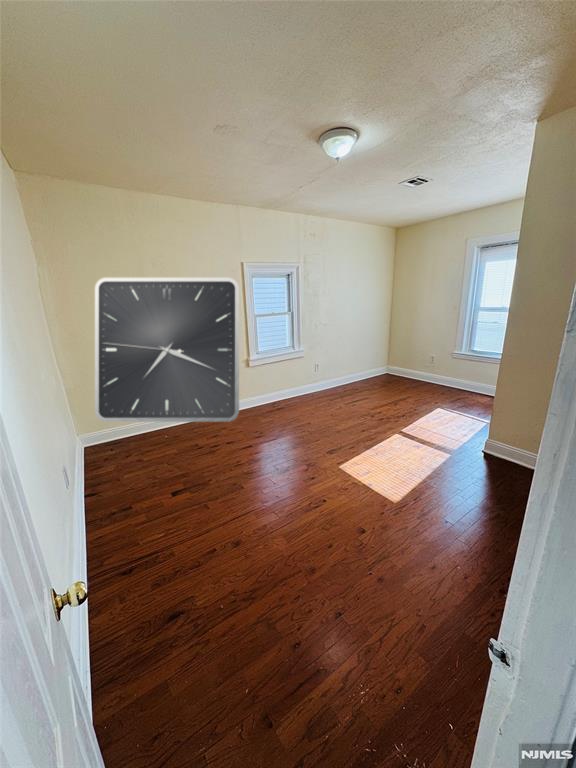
7 h 18 min 46 s
